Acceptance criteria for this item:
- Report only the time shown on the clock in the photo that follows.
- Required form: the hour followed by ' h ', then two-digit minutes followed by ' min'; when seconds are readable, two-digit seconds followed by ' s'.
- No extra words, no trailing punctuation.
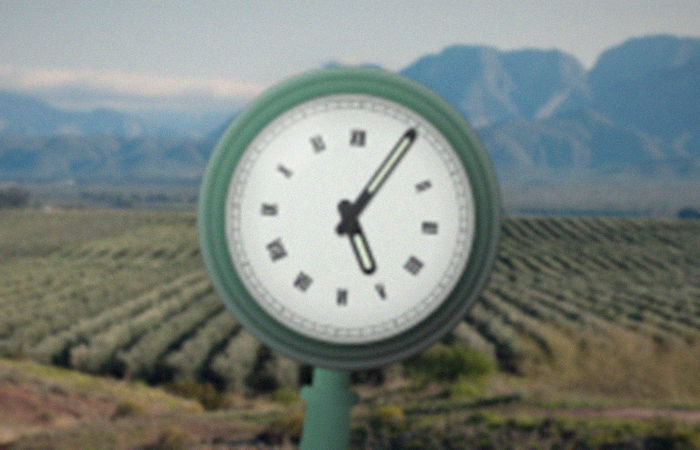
5 h 05 min
